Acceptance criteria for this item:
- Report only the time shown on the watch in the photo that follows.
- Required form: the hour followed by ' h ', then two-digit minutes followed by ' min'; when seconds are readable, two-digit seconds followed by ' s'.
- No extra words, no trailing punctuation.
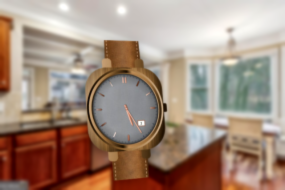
5 h 25 min
